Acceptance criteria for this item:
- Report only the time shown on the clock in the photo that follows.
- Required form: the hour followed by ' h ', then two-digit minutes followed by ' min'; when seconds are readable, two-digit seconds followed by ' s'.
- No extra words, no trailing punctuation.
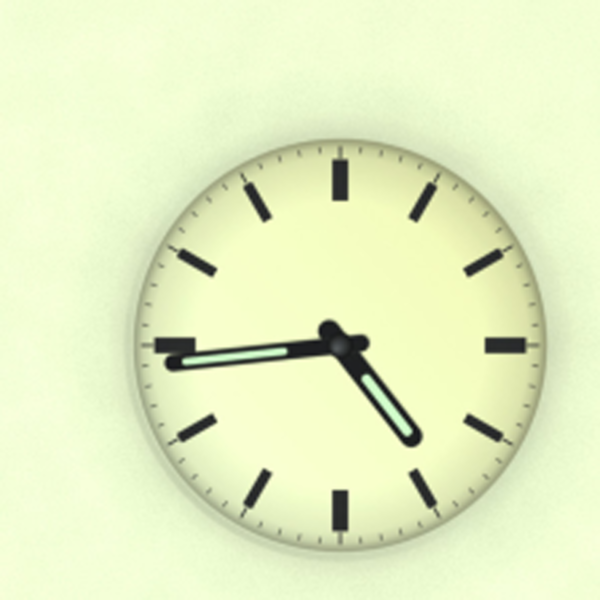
4 h 44 min
